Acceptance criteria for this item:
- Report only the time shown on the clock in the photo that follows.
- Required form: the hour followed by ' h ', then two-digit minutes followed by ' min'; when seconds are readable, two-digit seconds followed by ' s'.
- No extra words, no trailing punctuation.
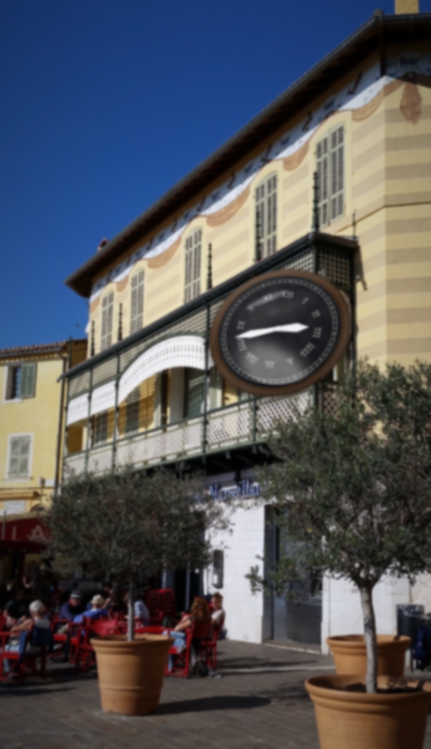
2 h 42 min
